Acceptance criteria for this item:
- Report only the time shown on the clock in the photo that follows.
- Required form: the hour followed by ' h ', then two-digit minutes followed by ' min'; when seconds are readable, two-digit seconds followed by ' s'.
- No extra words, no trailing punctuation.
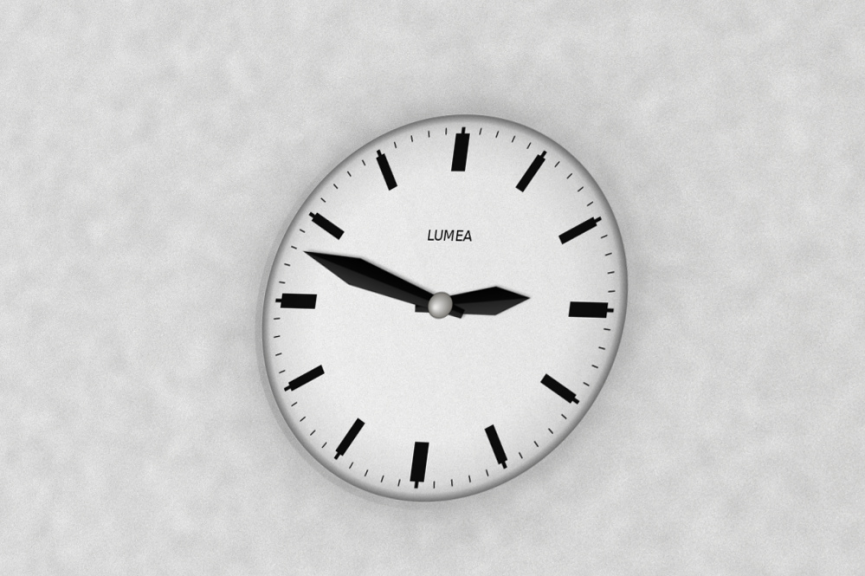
2 h 48 min
